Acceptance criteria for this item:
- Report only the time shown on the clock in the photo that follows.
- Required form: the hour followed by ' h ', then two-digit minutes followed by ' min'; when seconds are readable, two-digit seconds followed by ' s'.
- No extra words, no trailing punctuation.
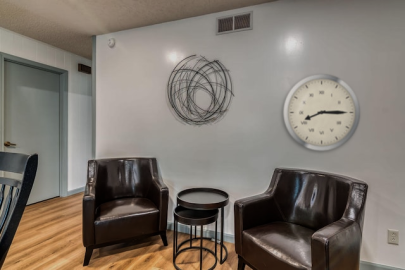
8 h 15 min
